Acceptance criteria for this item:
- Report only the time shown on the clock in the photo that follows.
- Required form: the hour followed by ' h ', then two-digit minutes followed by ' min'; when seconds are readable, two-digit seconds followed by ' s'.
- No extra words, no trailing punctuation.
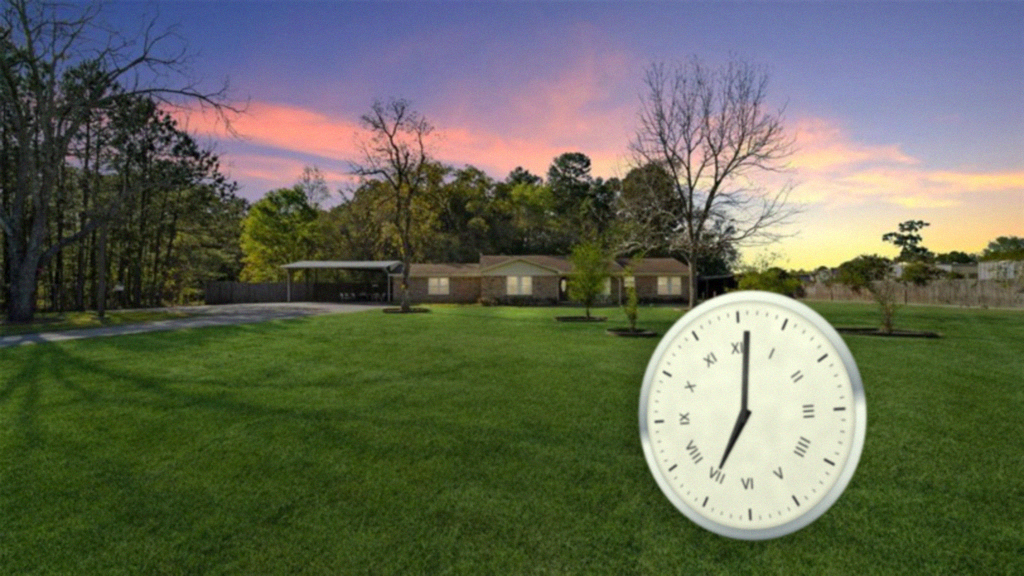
7 h 01 min
